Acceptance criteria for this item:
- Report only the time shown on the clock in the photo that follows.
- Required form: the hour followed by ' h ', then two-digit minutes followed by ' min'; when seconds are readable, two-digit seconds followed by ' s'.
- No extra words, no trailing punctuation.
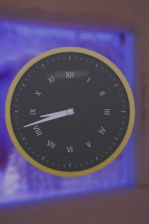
8 h 42 min
